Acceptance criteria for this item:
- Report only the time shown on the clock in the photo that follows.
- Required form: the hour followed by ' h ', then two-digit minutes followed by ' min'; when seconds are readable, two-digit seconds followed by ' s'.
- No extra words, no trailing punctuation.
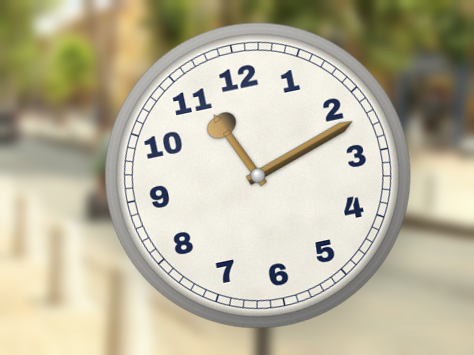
11 h 12 min
